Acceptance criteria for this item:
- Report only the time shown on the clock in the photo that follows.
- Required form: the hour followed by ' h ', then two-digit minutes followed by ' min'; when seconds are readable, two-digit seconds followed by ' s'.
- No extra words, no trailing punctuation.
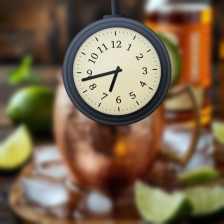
6 h 43 min
